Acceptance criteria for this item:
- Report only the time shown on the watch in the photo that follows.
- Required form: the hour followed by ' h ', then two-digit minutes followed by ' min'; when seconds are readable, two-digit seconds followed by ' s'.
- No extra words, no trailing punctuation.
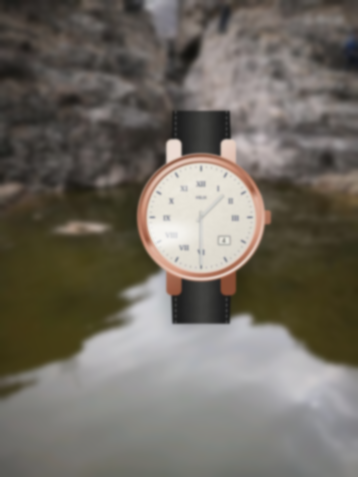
1 h 30 min
